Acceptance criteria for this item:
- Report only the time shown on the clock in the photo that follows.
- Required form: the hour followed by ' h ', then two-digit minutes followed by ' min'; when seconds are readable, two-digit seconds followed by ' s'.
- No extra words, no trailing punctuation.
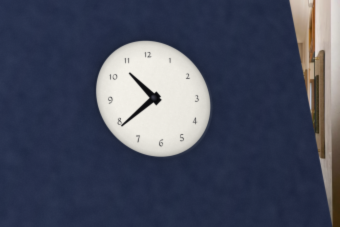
10 h 39 min
